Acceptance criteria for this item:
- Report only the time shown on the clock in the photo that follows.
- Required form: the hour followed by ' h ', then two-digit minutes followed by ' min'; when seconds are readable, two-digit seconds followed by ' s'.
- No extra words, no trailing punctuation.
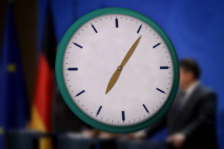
7 h 06 min
